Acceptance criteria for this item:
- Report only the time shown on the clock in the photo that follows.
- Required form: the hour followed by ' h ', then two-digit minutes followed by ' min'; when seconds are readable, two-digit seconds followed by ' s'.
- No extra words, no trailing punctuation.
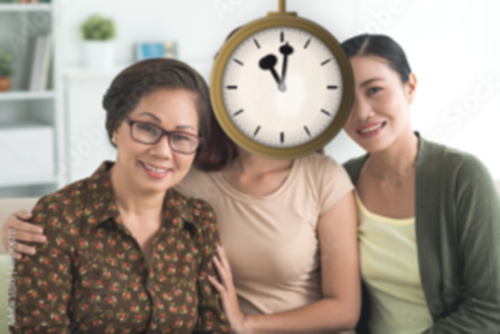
11 h 01 min
